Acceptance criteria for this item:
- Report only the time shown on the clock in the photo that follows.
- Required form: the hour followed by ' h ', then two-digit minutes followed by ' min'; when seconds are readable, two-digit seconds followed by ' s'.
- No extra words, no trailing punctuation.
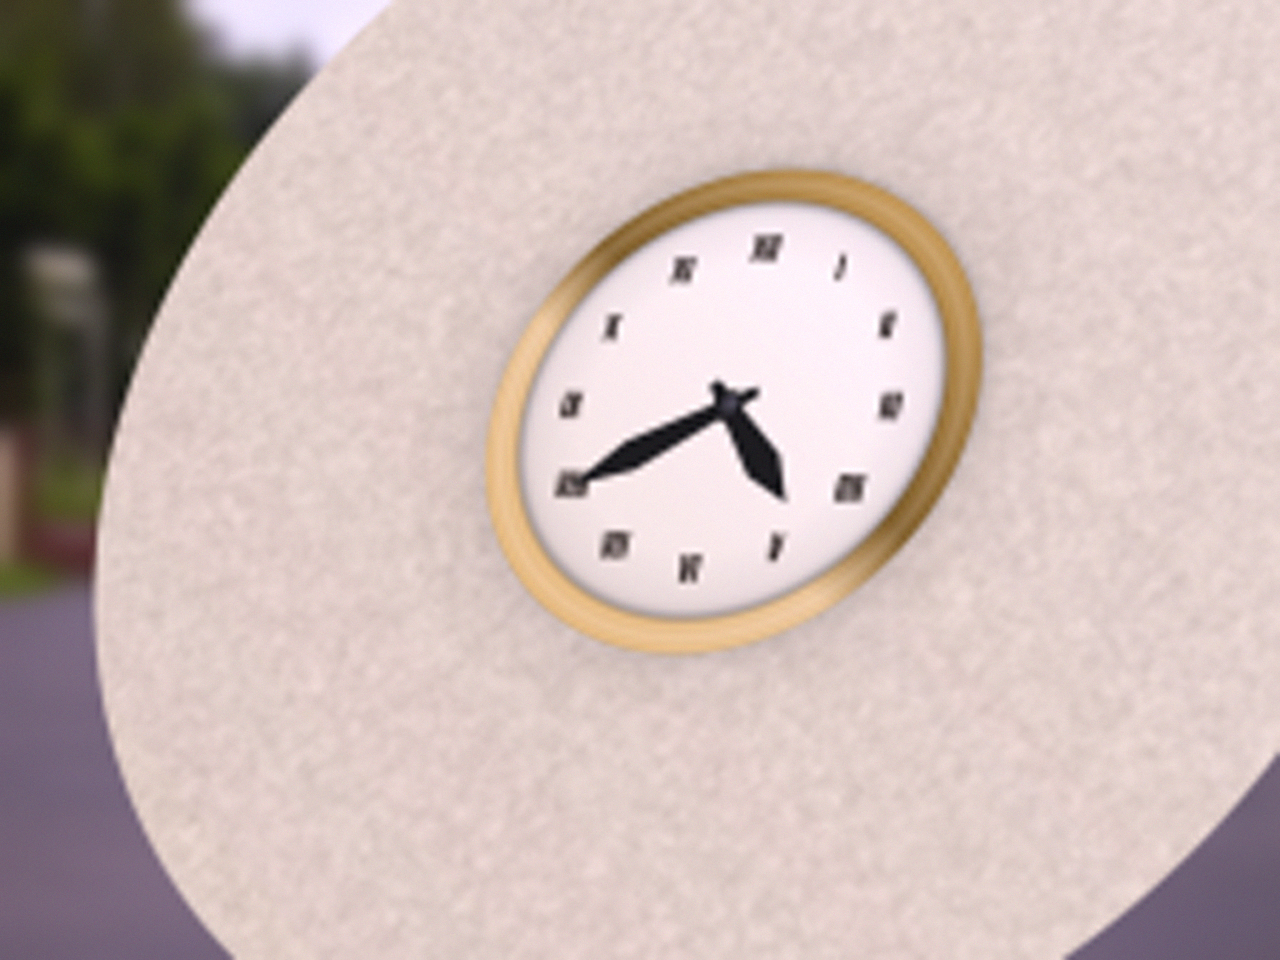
4 h 40 min
